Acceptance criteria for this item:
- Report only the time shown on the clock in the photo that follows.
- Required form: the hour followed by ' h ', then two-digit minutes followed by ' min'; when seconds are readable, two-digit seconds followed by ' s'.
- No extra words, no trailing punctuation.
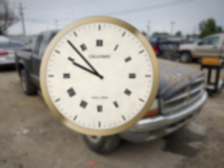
9 h 53 min
